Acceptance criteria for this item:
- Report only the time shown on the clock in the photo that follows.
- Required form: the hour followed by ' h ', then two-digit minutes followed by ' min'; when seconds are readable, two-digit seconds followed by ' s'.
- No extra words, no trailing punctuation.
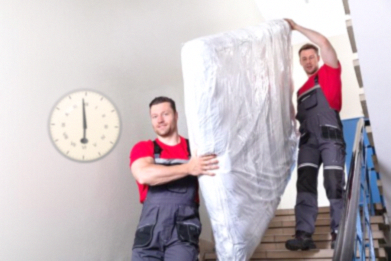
5 h 59 min
